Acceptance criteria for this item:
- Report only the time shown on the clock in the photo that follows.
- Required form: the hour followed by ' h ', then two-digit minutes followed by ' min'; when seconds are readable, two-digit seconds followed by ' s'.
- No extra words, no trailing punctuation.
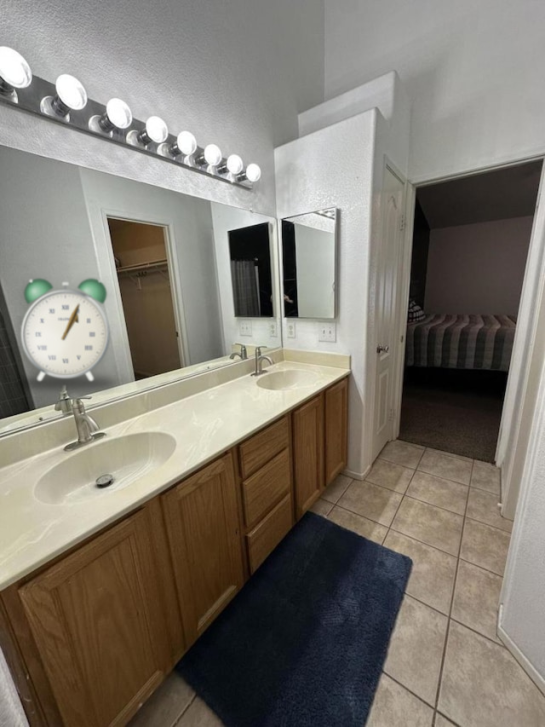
1 h 04 min
